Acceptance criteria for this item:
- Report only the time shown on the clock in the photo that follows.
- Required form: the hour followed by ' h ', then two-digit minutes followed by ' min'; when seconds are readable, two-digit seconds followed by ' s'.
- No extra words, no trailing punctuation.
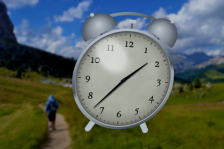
1 h 37 min
